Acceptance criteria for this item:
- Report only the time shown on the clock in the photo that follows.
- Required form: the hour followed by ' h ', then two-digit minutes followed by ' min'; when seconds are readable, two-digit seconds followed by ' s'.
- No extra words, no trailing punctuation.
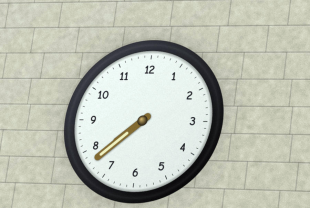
7 h 38 min
